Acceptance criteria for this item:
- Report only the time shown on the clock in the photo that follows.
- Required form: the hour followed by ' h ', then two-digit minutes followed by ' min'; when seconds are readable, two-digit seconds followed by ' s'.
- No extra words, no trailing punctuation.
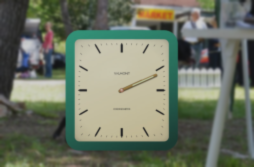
2 h 11 min
